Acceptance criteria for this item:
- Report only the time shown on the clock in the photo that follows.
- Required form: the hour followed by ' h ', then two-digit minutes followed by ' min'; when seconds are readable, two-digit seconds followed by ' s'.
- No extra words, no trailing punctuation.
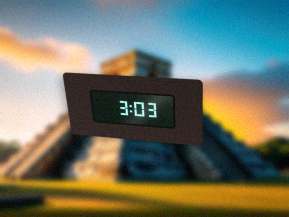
3 h 03 min
